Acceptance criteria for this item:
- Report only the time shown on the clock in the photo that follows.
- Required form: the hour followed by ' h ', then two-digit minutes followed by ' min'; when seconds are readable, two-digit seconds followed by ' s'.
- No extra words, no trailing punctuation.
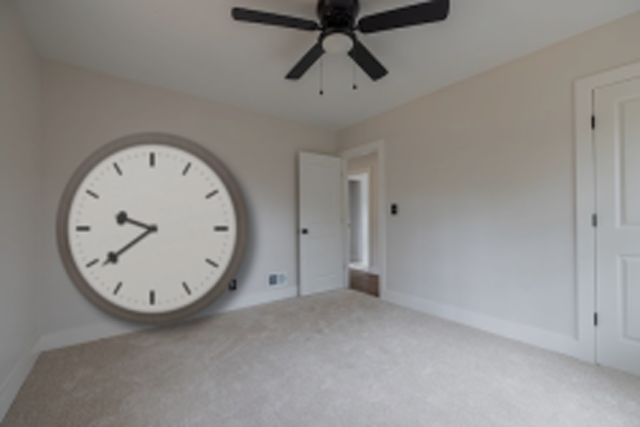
9 h 39 min
